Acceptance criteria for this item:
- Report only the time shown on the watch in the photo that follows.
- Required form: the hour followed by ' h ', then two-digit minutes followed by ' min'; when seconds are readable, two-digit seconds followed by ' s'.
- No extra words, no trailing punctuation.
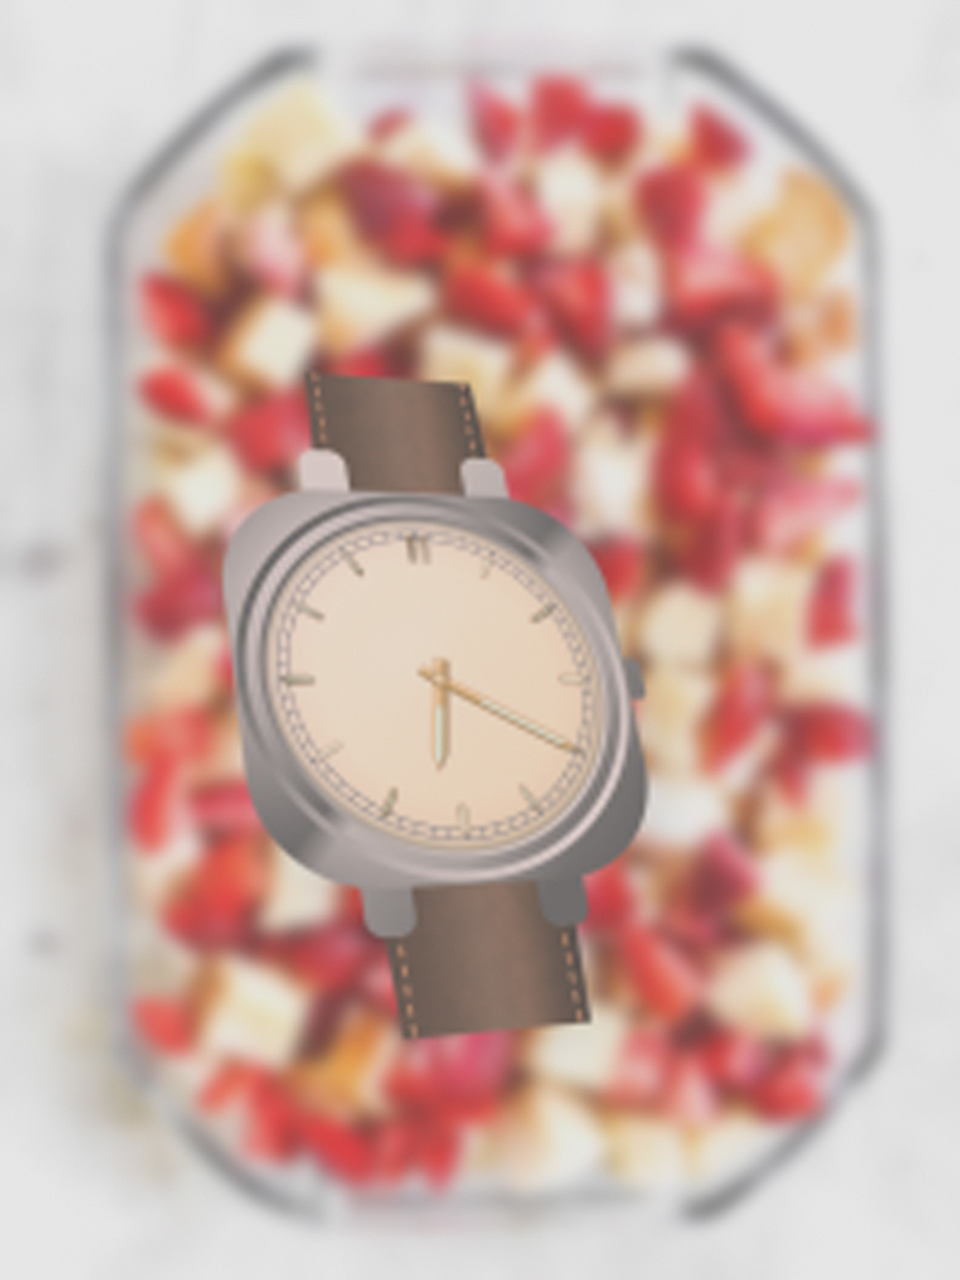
6 h 20 min
